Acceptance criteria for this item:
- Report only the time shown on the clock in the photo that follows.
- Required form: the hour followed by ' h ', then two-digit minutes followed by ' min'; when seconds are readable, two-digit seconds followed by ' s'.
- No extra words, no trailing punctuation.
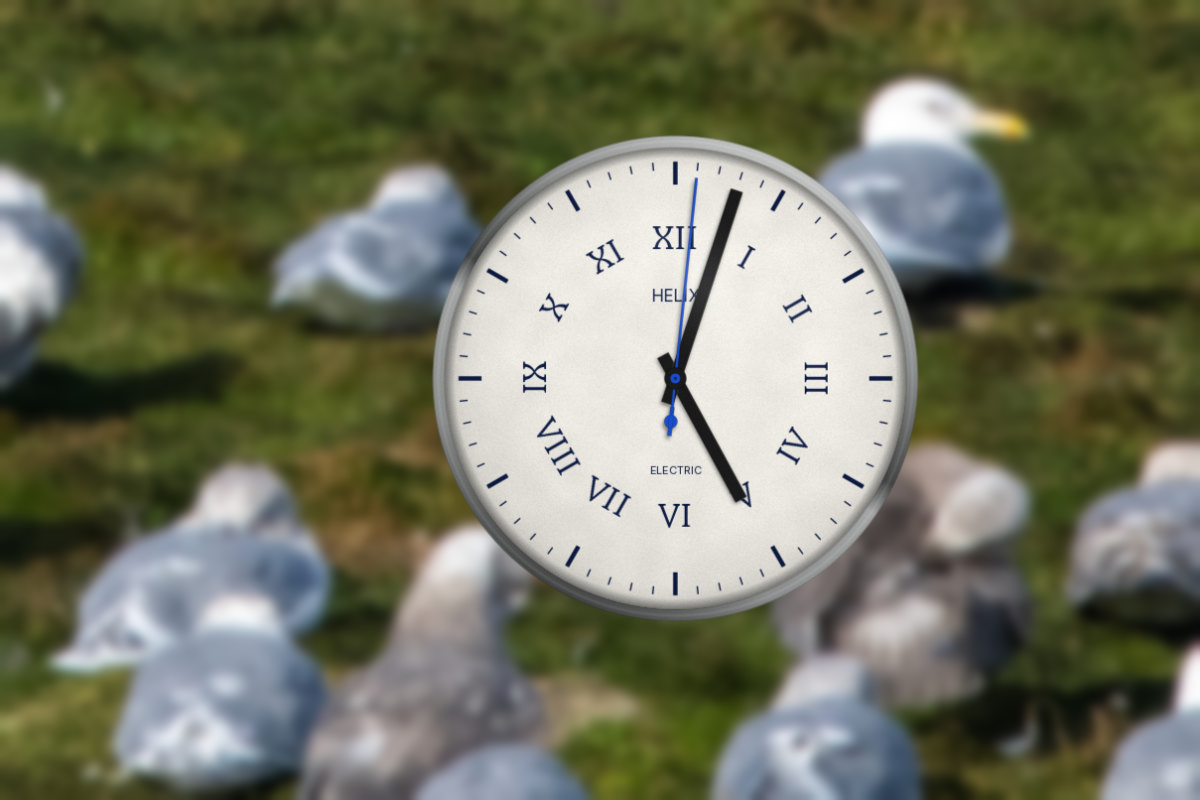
5 h 03 min 01 s
